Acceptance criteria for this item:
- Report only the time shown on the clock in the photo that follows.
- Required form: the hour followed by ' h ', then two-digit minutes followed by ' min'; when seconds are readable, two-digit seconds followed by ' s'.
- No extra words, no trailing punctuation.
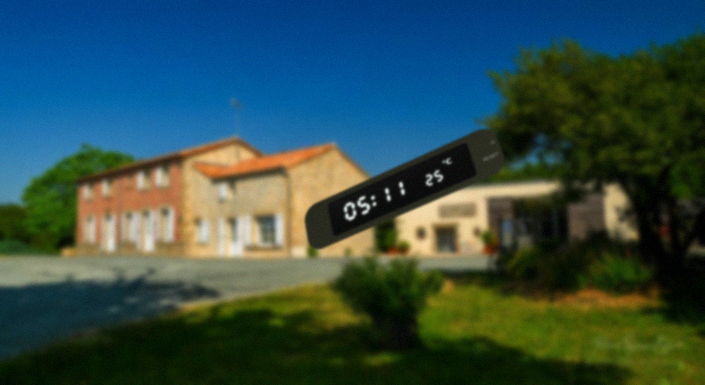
5 h 11 min
